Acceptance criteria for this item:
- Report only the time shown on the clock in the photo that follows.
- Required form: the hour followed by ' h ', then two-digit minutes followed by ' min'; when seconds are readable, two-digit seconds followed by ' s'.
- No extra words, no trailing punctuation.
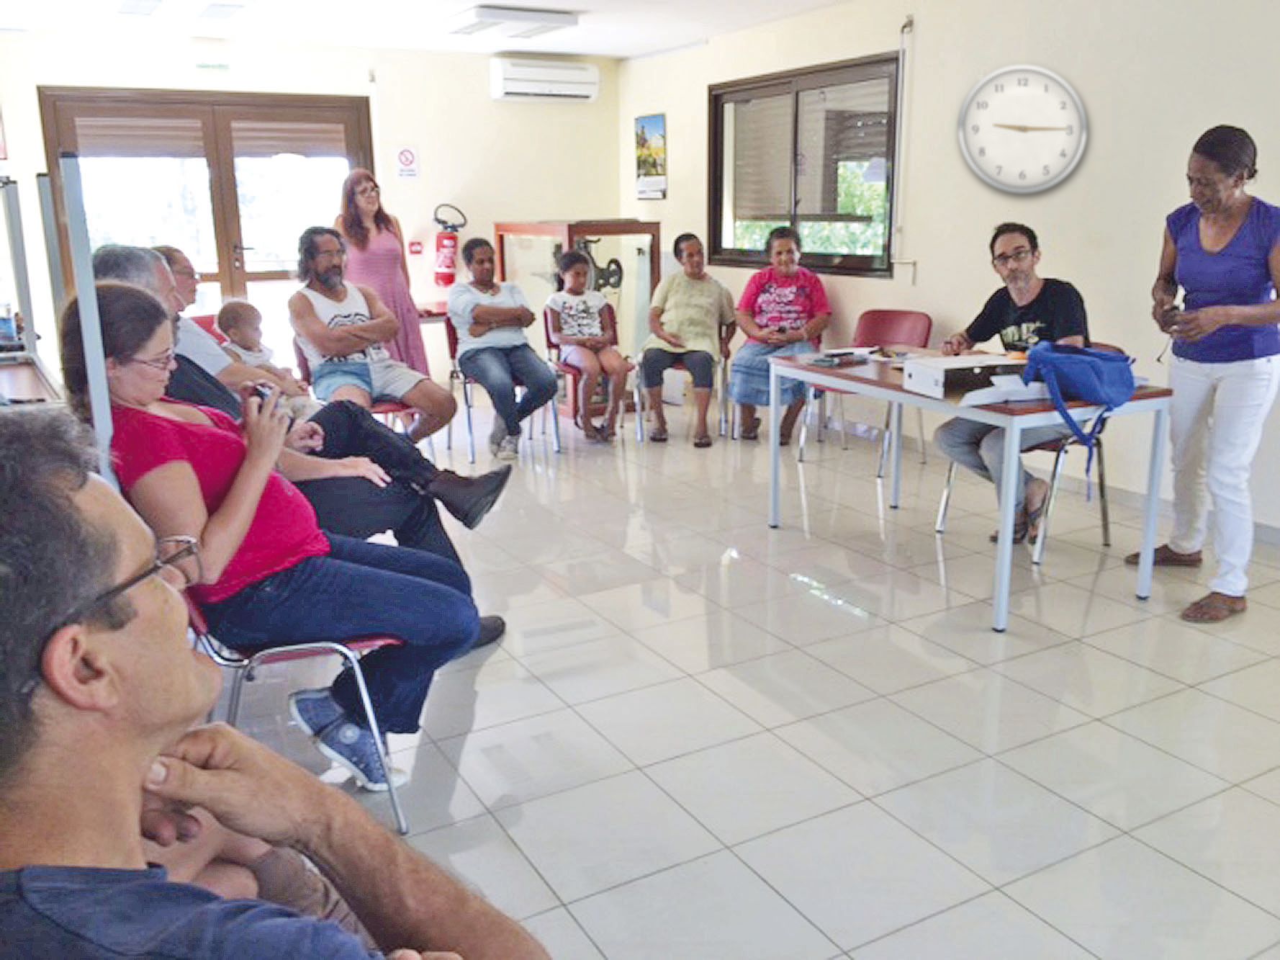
9 h 15 min
